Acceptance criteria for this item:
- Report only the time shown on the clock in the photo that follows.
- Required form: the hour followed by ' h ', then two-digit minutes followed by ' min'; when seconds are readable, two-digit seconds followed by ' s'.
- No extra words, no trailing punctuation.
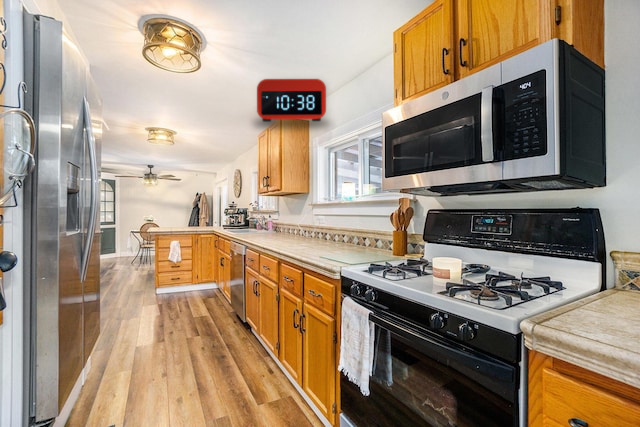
10 h 38 min
